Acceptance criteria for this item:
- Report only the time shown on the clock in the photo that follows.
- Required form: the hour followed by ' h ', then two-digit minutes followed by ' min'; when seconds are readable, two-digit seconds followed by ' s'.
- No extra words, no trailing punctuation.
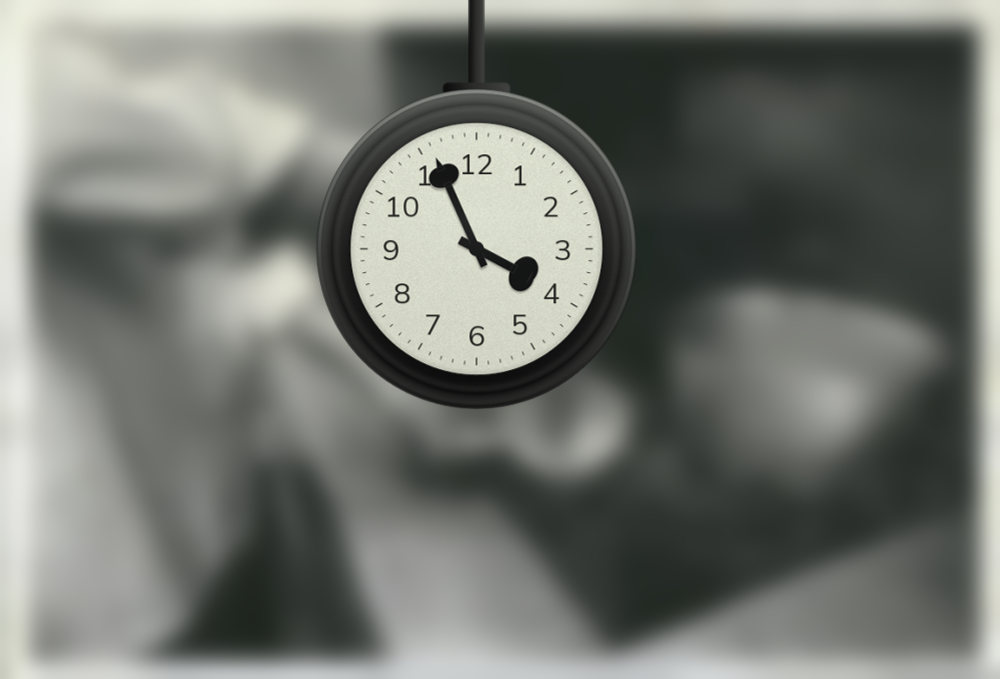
3 h 56 min
